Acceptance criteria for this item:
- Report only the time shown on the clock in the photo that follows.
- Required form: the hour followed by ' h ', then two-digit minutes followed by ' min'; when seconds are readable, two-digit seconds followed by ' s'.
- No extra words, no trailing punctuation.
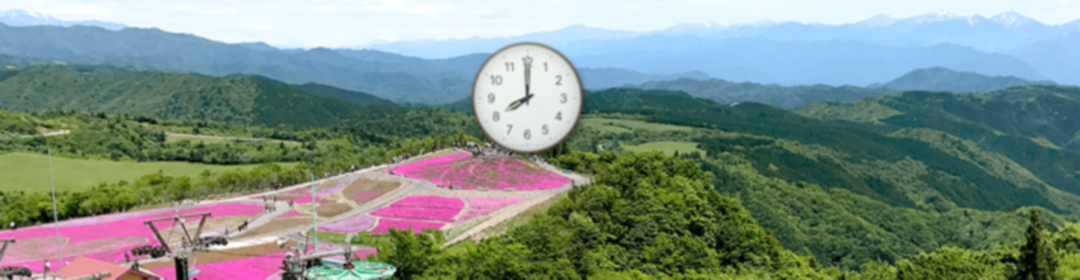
8 h 00 min
